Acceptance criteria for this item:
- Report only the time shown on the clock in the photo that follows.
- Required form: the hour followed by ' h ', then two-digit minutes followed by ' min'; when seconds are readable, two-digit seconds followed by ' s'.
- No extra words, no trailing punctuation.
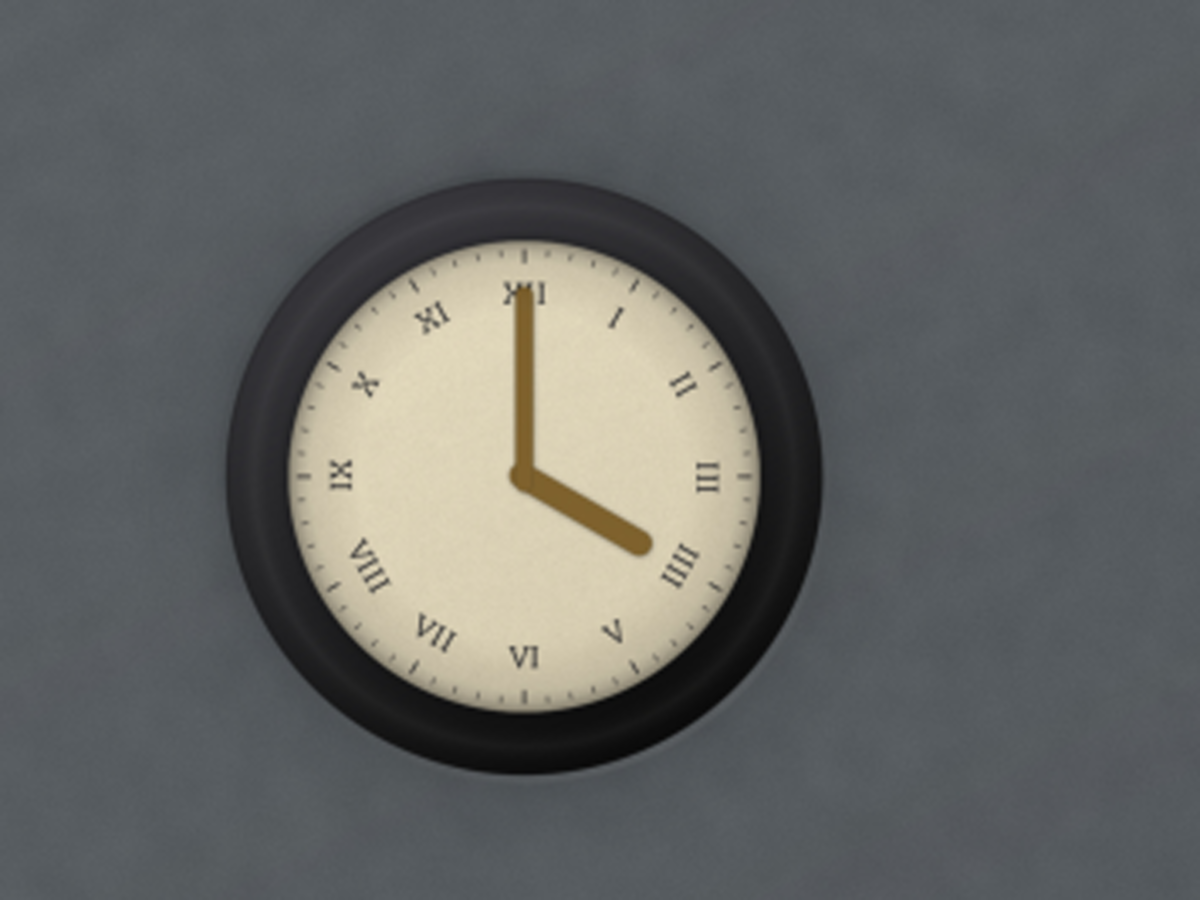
4 h 00 min
